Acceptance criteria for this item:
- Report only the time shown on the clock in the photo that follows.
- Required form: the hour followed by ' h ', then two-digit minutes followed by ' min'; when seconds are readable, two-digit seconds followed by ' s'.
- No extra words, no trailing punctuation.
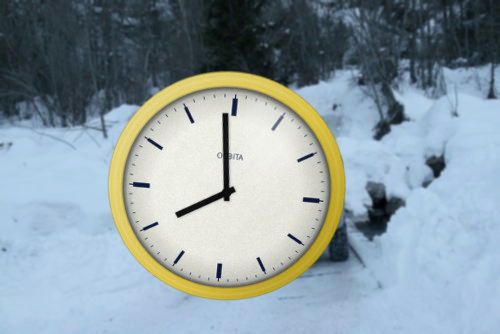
7 h 59 min
